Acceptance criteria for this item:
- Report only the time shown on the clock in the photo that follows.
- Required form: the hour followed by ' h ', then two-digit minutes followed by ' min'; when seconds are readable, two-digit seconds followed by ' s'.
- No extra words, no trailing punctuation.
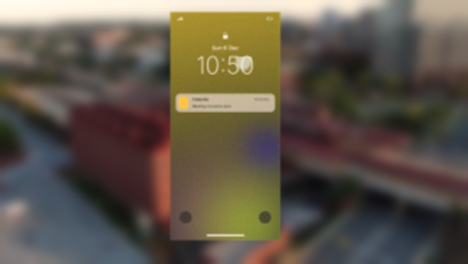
10 h 50 min
